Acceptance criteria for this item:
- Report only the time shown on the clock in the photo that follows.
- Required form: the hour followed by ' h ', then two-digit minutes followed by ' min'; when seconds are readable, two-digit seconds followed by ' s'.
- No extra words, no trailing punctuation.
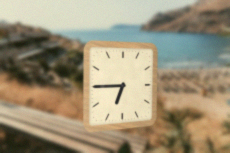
6 h 45 min
